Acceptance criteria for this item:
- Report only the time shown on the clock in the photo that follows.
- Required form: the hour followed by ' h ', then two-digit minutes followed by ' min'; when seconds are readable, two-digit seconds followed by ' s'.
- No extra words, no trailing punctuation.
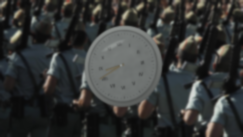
8 h 41 min
